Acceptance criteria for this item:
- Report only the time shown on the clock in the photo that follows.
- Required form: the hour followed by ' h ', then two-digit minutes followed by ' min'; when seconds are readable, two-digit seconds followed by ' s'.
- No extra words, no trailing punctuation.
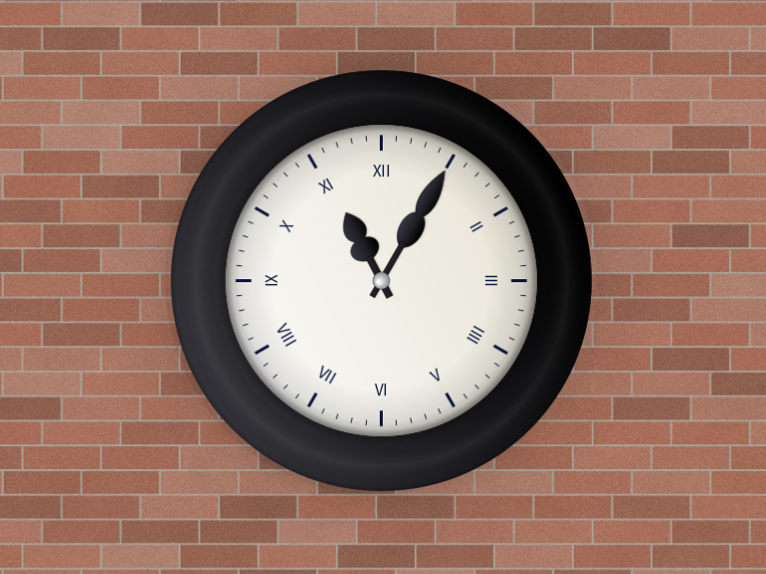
11 h 05 min
